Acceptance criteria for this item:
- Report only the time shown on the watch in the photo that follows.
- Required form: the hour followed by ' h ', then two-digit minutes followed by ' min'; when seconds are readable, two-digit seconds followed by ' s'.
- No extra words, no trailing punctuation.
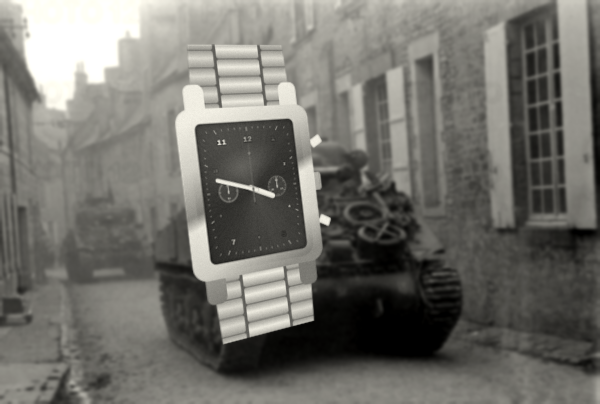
3 h 48 min
